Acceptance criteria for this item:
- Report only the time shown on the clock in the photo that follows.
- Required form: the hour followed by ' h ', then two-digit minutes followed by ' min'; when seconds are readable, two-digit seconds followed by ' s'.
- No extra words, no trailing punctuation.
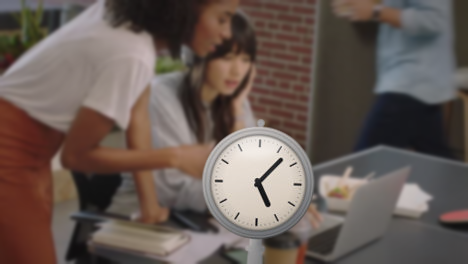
5 h 07 min
